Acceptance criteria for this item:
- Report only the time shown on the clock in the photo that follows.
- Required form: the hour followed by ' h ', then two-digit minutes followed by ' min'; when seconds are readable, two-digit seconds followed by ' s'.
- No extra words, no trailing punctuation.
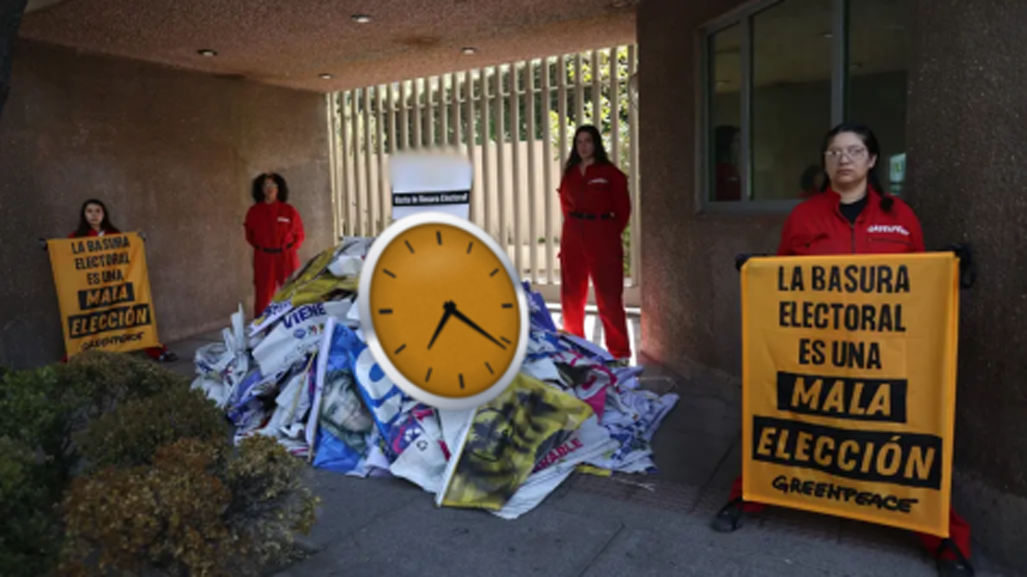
7 h 21 min
